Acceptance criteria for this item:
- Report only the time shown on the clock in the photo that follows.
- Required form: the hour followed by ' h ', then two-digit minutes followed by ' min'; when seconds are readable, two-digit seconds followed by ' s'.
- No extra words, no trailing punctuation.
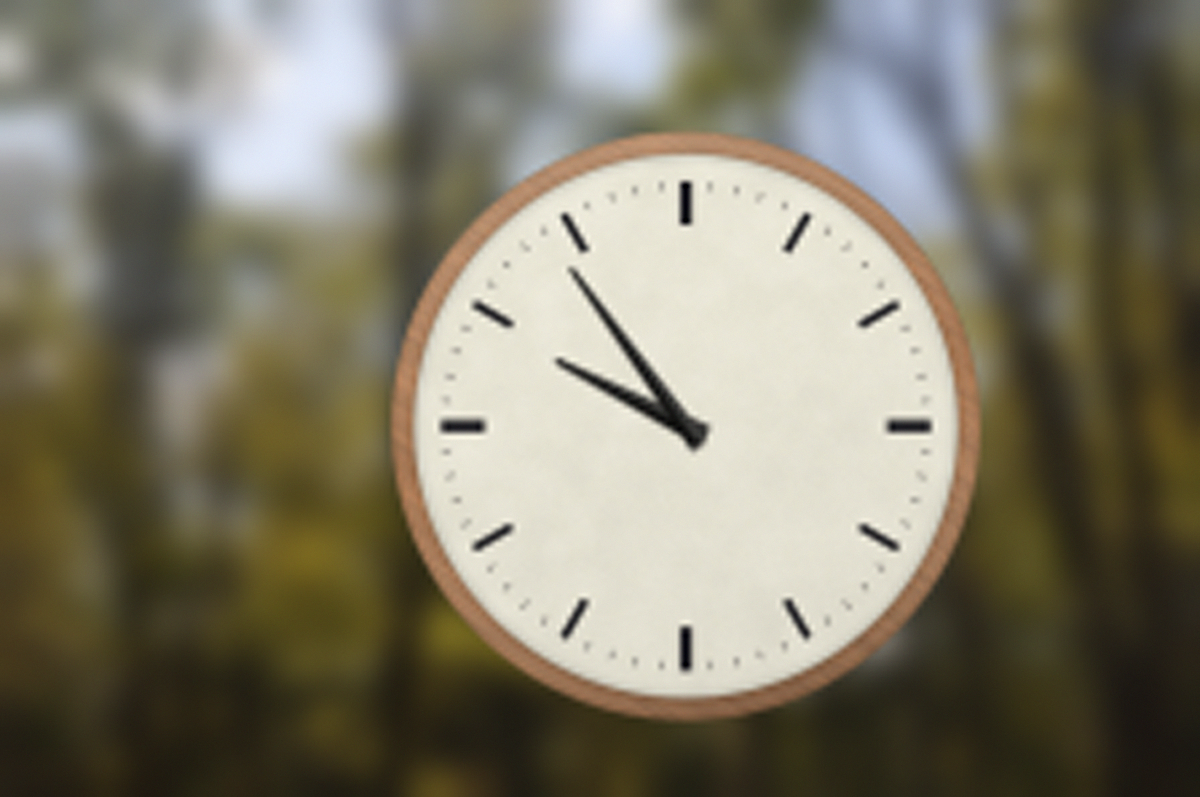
9 h 54 min
